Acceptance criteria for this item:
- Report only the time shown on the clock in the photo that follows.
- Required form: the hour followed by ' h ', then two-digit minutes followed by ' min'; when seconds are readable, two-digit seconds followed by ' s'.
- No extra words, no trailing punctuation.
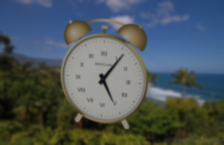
5 h 06 min
